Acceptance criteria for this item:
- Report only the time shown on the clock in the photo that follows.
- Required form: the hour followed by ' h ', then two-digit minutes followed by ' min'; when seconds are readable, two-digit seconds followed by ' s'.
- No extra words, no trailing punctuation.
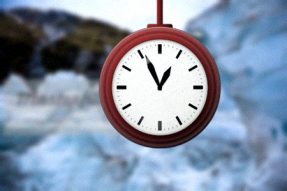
12 h 56 min
